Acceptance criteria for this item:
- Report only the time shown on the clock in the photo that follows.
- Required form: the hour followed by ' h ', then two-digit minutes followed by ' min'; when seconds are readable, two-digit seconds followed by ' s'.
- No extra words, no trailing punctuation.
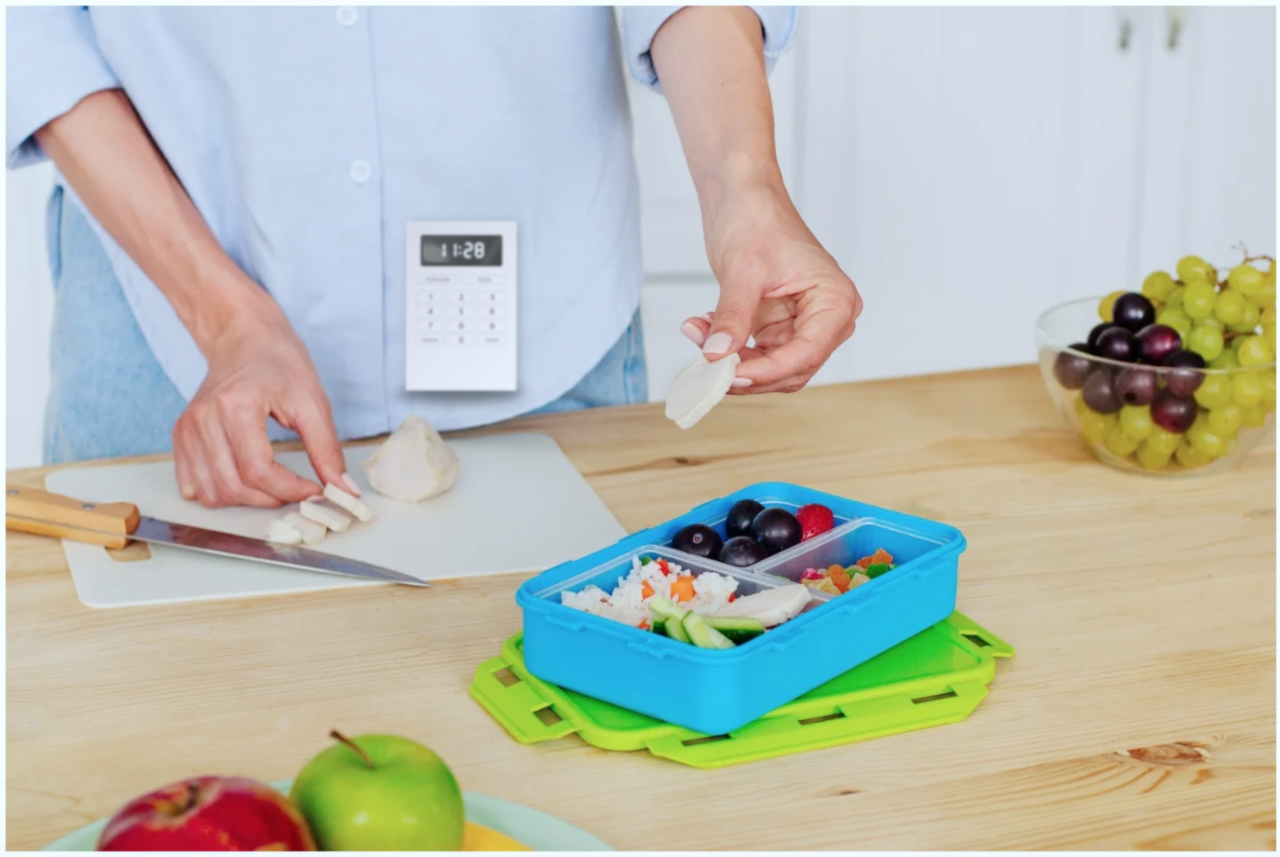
11 h 28 min
